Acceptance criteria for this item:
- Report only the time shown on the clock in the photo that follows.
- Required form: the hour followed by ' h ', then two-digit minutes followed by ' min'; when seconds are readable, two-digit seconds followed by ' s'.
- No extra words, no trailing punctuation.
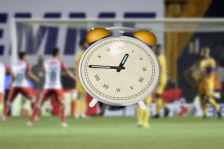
12 h 45 min
